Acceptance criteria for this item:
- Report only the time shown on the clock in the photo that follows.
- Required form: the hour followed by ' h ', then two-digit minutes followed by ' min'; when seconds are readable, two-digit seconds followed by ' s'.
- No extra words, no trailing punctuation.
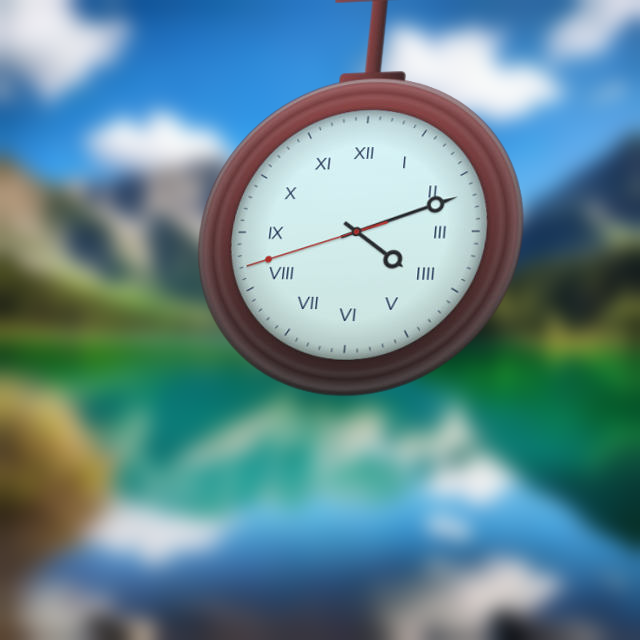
4 h 11 min 42 s
